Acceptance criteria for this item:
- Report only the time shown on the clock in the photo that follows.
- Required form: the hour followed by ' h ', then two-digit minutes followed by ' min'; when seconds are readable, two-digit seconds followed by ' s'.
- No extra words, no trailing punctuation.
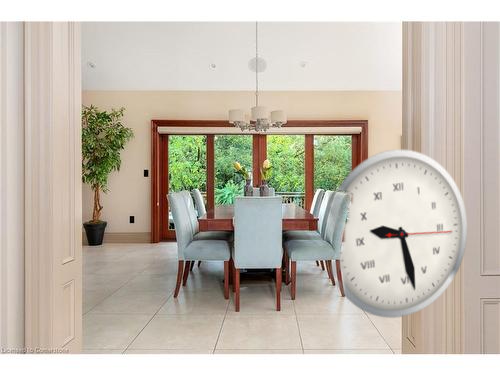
9 h 28 min 16 s
